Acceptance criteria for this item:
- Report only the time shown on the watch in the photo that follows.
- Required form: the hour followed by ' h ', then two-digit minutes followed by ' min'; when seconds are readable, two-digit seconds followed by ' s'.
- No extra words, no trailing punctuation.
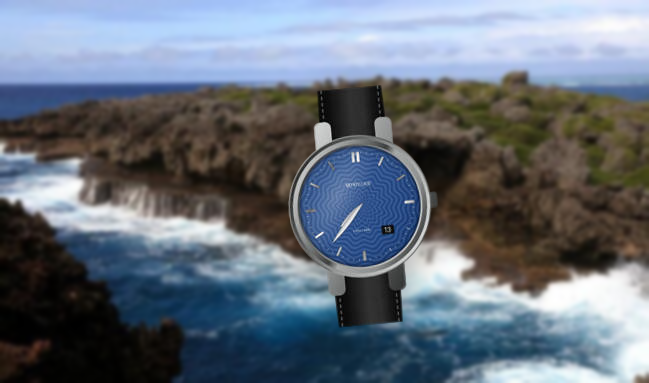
7 h 37 min
